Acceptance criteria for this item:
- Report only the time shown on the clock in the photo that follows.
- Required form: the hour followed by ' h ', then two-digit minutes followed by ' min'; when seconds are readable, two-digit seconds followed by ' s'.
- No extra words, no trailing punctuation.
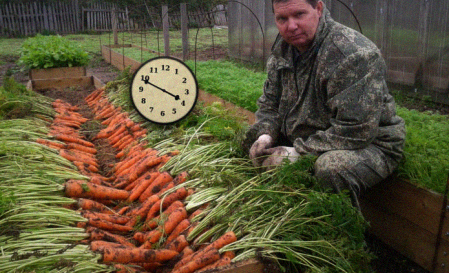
3 h 49 min
